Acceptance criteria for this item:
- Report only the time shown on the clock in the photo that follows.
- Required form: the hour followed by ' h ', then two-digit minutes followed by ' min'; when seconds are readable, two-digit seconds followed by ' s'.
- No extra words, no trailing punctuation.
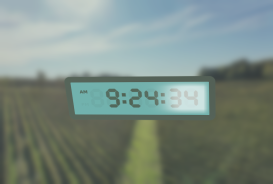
9 h 24 min 34 s
